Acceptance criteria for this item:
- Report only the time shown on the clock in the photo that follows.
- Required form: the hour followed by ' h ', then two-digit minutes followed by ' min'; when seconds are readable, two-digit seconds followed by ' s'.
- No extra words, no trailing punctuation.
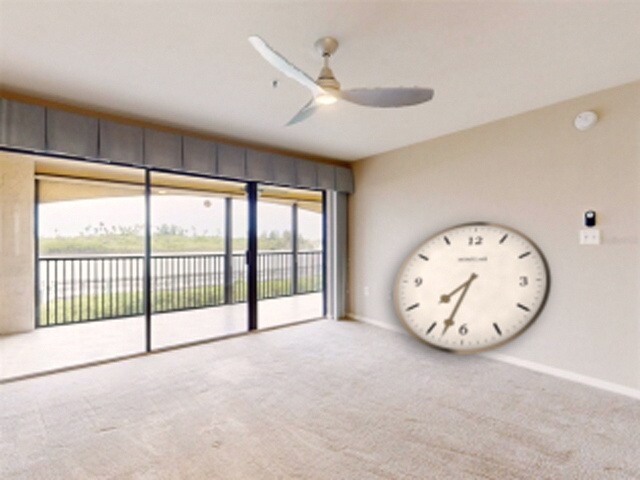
7 h 33 min
